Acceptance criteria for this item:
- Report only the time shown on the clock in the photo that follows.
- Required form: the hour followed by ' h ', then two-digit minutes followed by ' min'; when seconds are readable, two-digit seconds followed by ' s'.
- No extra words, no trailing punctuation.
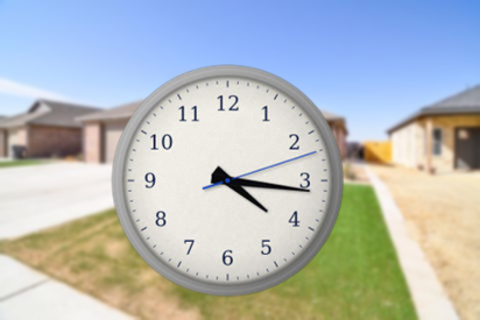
4 h 16 min 12 s
